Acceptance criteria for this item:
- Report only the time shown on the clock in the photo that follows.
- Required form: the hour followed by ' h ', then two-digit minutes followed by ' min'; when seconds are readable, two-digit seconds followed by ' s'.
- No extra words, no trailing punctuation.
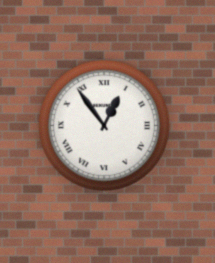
12 h 54 min
